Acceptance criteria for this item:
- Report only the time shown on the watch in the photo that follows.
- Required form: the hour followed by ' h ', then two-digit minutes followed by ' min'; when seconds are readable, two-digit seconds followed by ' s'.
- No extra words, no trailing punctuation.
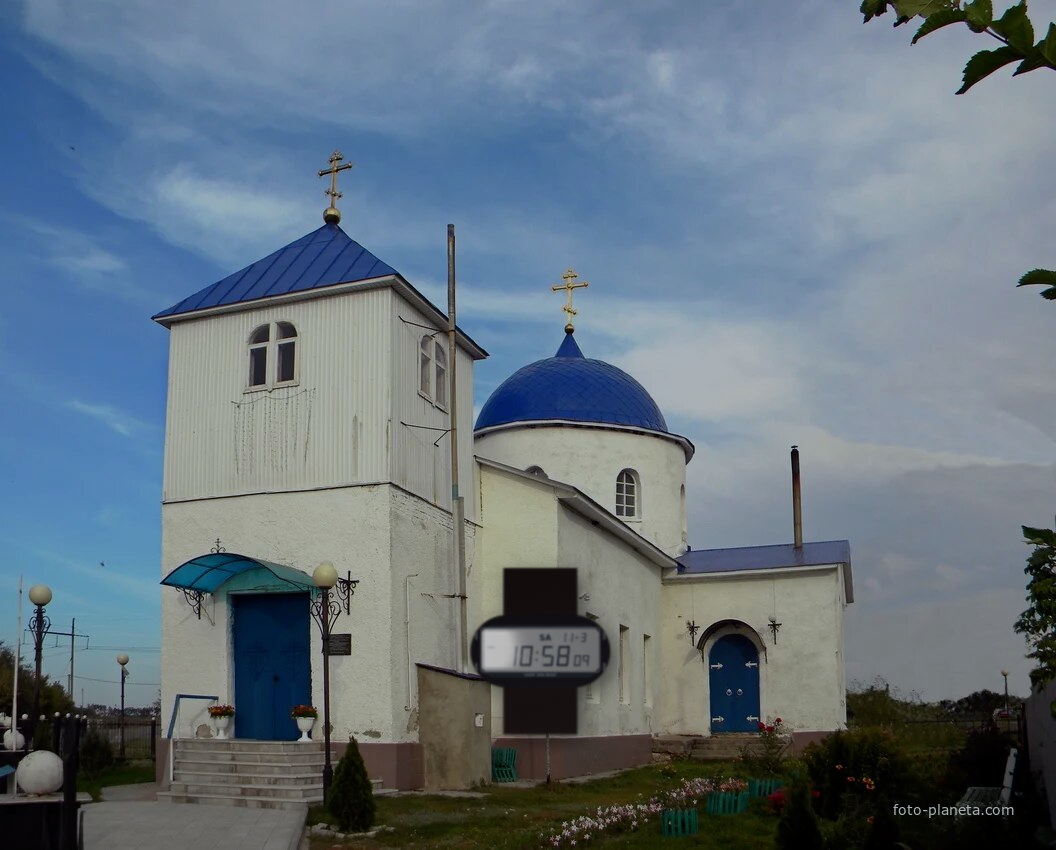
10 h 58 min 09 s
